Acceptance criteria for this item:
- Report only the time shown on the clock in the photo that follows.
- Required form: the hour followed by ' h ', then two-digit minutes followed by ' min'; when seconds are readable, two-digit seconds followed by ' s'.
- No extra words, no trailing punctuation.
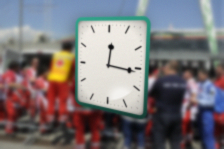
12 h 16 min
